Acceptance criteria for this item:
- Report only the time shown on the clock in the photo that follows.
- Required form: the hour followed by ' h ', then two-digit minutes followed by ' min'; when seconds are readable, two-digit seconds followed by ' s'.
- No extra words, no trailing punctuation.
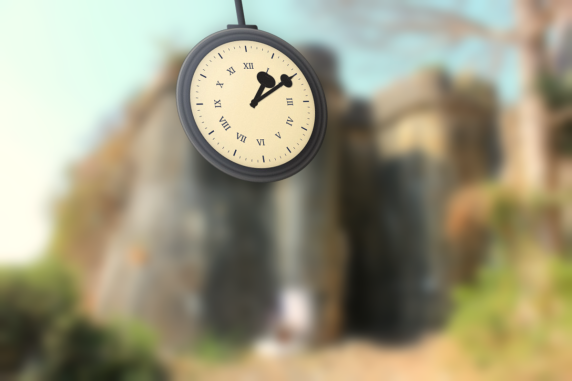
1 h 10 min
